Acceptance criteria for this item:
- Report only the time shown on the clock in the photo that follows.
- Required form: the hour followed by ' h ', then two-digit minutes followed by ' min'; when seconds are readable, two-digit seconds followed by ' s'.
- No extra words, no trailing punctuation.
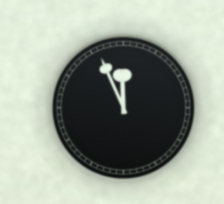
11 h 56 min
